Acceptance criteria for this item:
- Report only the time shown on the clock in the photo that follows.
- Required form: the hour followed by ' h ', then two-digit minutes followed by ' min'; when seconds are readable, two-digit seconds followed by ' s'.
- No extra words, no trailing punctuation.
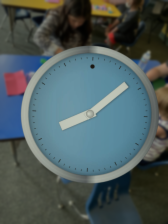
8 h 08 min
